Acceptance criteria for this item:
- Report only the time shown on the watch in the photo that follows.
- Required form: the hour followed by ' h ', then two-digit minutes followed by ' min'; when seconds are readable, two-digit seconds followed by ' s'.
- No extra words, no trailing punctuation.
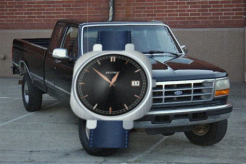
12 h 52 min
